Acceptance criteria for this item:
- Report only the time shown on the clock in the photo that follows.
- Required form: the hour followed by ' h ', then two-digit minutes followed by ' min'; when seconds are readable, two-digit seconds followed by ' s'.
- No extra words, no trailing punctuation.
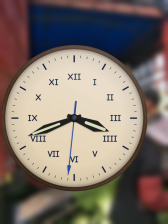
3 h 41 min 31 s
